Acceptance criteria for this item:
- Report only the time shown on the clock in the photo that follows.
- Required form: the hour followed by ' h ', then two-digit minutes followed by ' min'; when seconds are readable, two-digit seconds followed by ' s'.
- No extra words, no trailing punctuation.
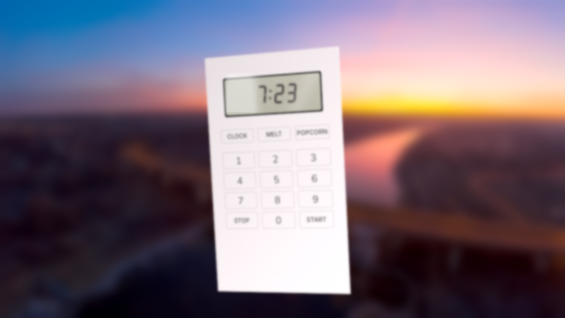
7 h 23 min
